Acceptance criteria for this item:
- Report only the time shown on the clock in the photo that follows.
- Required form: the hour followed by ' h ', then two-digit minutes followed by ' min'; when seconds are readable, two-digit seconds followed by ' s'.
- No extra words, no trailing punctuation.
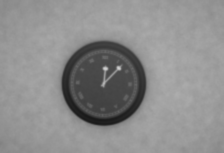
12 h 07 min
